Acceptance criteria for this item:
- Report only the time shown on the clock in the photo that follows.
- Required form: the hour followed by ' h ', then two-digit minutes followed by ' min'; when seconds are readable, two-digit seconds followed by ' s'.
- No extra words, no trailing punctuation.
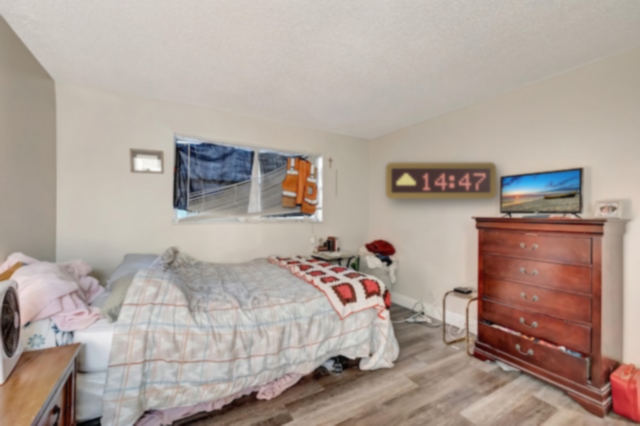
14 h 47 min
